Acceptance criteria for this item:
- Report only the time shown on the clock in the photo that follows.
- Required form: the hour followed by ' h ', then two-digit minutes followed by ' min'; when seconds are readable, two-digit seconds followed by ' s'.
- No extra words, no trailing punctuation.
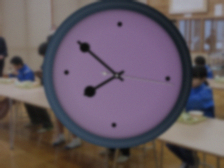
7 h 51 min 16 s
